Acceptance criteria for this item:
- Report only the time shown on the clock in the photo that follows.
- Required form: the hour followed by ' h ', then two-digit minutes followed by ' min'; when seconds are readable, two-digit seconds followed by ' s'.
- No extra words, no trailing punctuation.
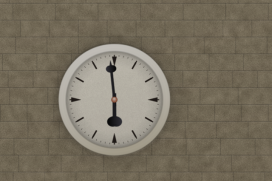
5 h 59 min
